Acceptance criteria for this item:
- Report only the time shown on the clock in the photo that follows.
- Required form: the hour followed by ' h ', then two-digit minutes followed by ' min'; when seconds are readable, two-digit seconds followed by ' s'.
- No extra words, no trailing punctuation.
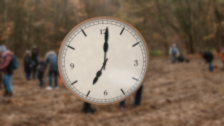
7 h 01 min
